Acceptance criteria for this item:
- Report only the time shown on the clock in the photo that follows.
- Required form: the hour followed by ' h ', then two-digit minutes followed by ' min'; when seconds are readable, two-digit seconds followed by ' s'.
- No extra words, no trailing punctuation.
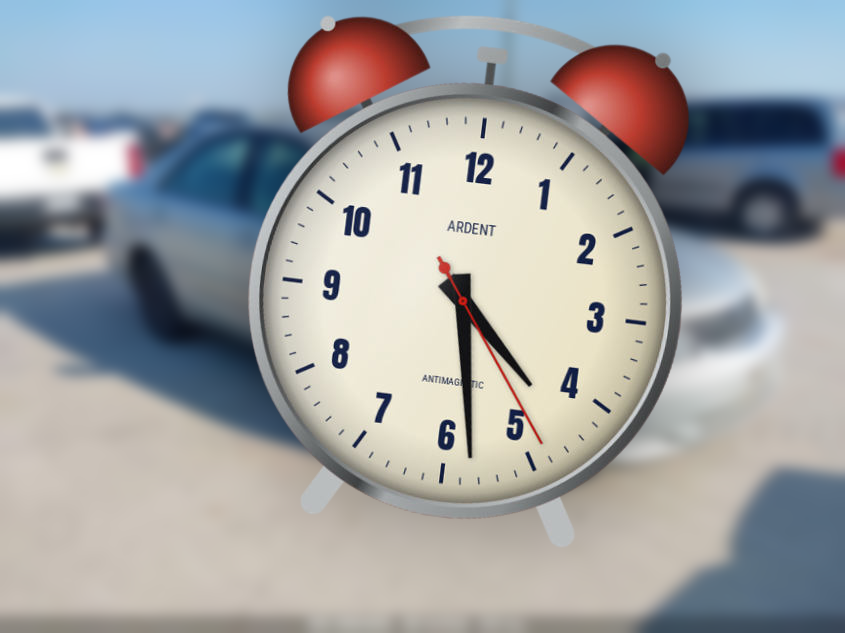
4 h 28 min 24 s
